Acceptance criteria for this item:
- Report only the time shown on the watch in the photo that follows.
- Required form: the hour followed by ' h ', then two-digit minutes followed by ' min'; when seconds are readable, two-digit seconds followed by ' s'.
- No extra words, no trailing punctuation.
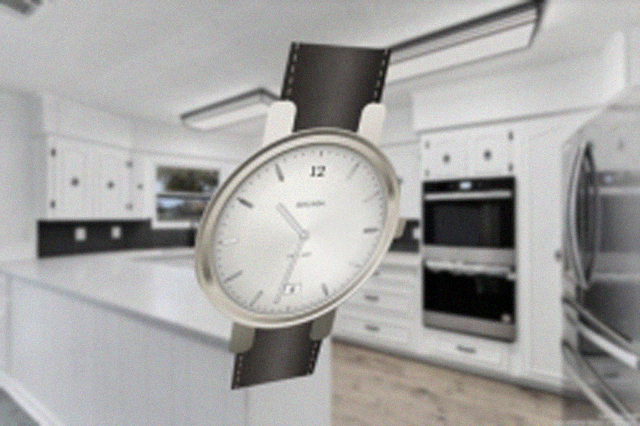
10 h 32 min
